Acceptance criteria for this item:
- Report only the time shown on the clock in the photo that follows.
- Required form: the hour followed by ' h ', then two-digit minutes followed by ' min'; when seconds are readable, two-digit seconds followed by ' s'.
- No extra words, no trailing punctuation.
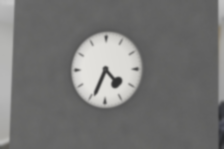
4 h 34 min
